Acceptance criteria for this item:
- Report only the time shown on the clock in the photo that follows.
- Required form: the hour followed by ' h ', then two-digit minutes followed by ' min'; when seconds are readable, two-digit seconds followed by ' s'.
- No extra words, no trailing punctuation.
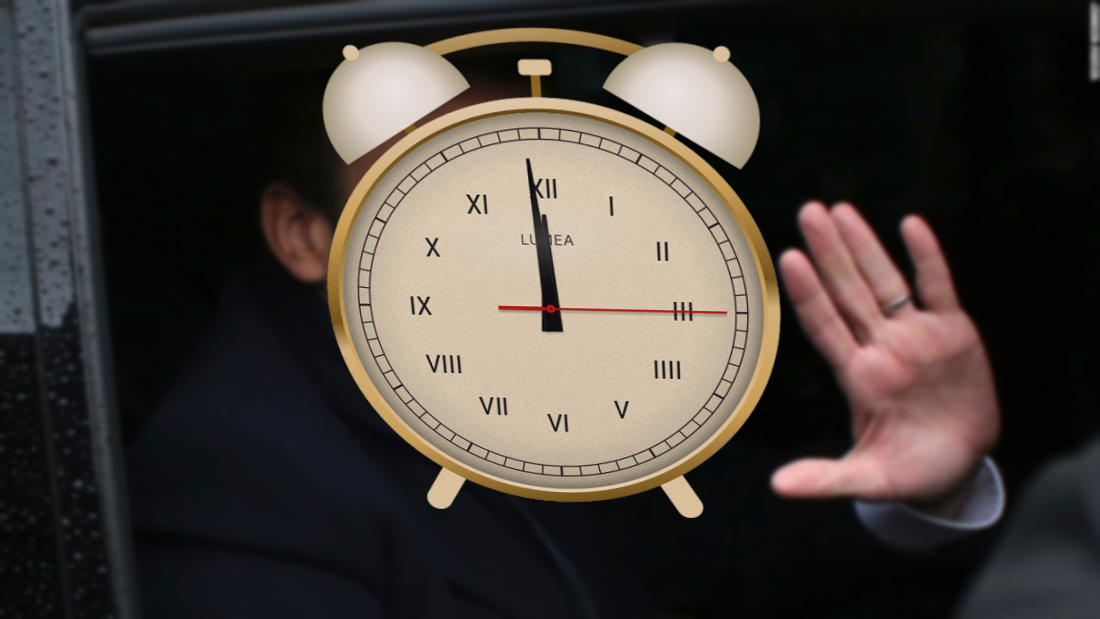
11 h 59 min 15 s
